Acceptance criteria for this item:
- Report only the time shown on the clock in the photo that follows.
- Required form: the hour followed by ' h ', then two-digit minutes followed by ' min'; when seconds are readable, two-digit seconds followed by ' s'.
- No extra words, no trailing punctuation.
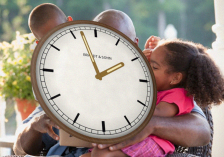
1 h 57 min
